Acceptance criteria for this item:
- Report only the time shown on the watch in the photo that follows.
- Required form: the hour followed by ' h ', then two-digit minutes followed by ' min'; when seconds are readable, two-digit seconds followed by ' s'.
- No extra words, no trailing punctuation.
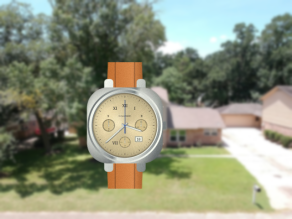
3 h 38 min
